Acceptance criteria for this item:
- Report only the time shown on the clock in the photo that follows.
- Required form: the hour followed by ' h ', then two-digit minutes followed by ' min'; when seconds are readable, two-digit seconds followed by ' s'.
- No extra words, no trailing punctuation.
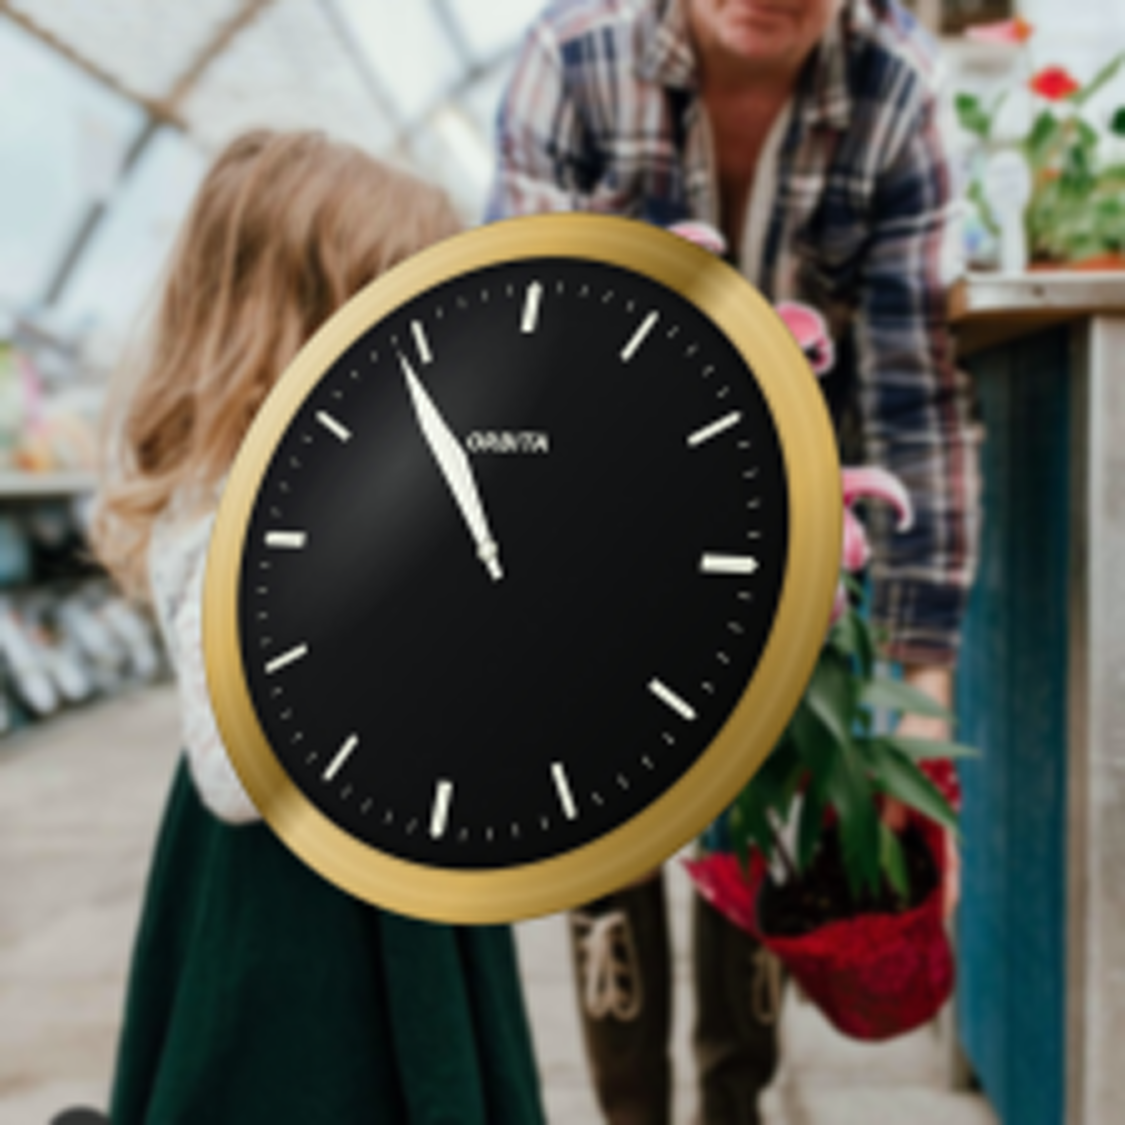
10 h 54 min
